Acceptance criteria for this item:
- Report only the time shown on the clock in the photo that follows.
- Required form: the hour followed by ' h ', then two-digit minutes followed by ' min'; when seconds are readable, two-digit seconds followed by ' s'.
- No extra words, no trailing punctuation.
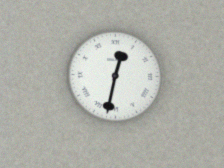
12 h 32 min
